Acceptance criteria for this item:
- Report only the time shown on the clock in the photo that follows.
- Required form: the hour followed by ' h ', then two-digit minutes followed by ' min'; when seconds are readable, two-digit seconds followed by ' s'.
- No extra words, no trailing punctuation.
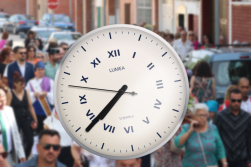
7 h 38 min 48 s
